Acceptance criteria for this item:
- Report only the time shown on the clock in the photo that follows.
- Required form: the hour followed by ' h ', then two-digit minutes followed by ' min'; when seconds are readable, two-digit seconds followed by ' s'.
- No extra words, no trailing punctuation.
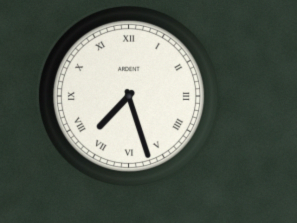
7 h 27 min
